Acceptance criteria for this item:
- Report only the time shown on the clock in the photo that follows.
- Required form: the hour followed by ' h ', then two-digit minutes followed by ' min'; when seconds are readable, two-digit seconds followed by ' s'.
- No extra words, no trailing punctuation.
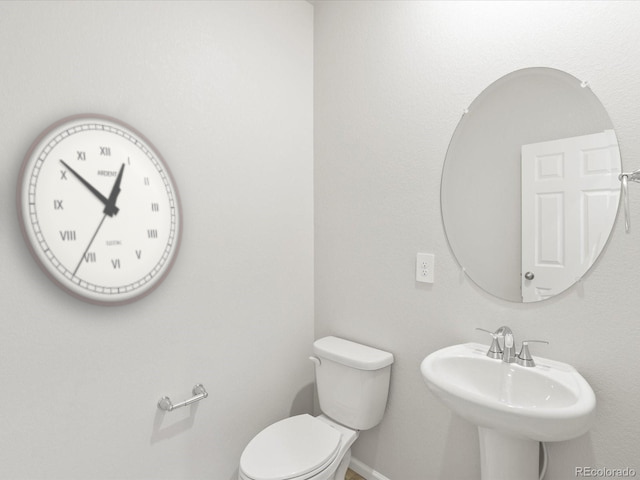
12 h 51 min 36 s
